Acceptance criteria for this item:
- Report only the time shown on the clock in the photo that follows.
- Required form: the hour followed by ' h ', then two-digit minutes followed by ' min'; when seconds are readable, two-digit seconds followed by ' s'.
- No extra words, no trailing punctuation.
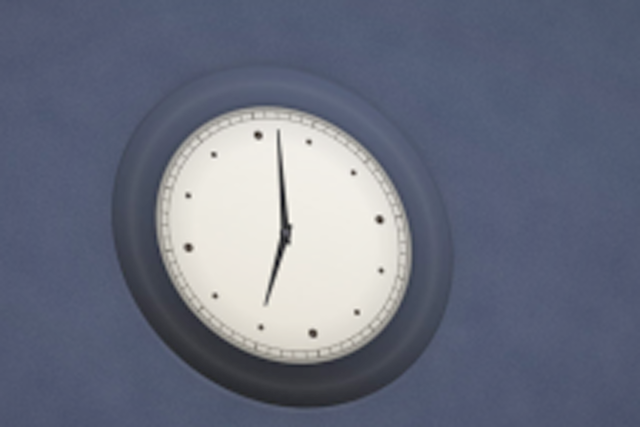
7 h 02 min
